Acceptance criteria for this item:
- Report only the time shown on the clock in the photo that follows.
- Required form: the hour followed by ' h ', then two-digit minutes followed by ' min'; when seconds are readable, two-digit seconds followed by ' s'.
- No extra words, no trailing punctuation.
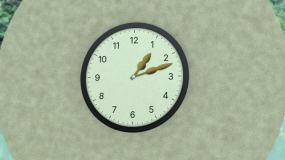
1 h 12 min
